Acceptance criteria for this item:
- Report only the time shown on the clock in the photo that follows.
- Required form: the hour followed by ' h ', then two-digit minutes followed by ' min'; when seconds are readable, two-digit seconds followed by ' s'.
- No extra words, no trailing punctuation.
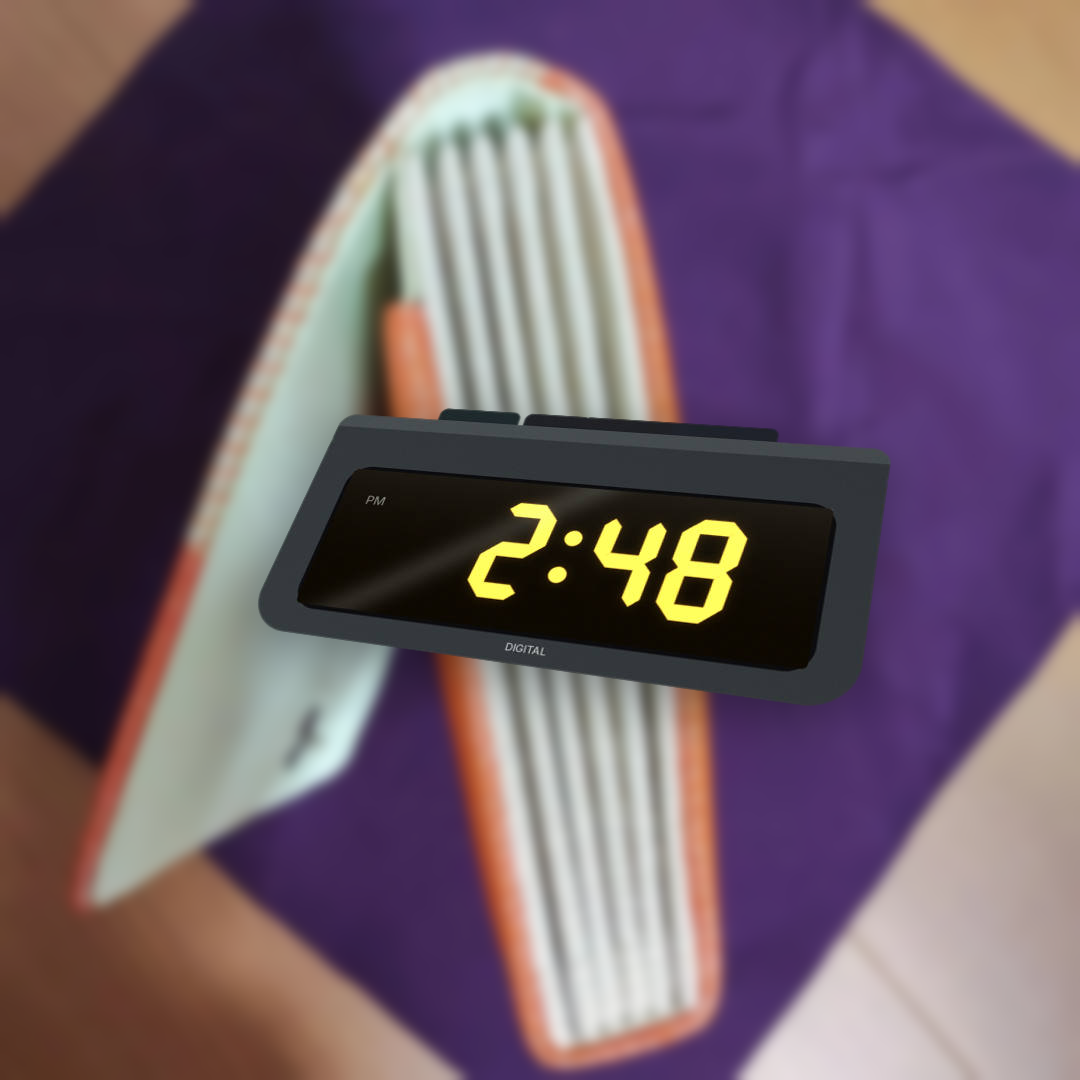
2 h 48 min
